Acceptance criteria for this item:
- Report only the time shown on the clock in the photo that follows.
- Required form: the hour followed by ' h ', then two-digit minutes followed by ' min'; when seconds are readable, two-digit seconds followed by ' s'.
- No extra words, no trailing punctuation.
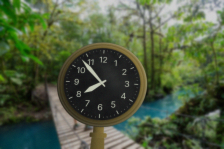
7 h 53 min
